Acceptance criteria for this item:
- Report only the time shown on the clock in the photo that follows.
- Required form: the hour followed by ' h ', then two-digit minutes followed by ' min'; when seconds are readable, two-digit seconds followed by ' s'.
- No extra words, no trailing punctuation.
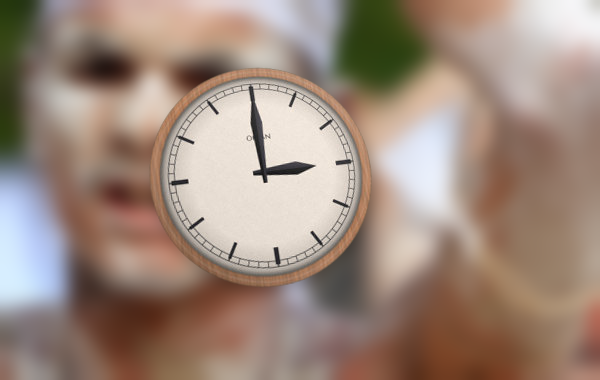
3 h 00 min
